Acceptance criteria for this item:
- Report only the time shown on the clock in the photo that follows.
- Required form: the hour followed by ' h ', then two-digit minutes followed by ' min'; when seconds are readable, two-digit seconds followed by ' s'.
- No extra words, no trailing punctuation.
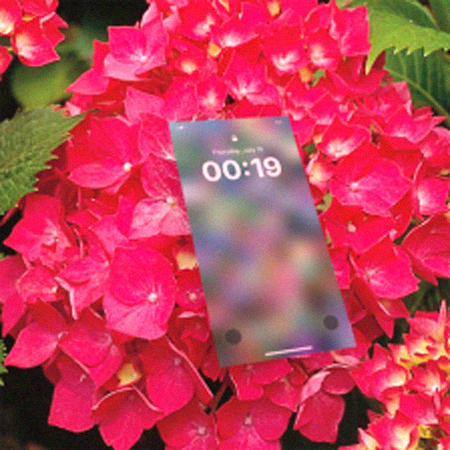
0 h 19 min
